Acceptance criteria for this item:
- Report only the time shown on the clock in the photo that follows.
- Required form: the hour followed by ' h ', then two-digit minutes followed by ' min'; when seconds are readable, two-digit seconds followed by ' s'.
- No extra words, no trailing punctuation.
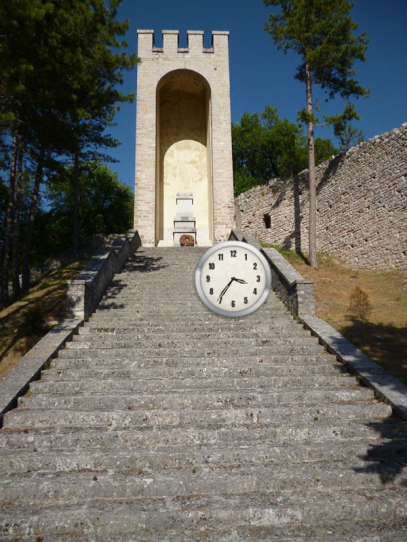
3 h 36 min
